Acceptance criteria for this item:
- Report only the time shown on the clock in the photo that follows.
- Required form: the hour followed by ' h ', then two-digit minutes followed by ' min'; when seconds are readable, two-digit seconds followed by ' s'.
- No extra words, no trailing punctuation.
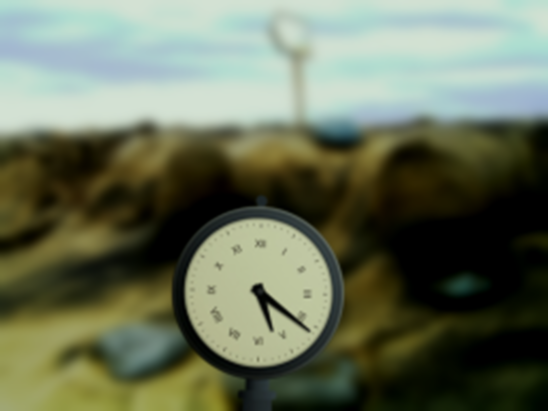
5 h 21 min
